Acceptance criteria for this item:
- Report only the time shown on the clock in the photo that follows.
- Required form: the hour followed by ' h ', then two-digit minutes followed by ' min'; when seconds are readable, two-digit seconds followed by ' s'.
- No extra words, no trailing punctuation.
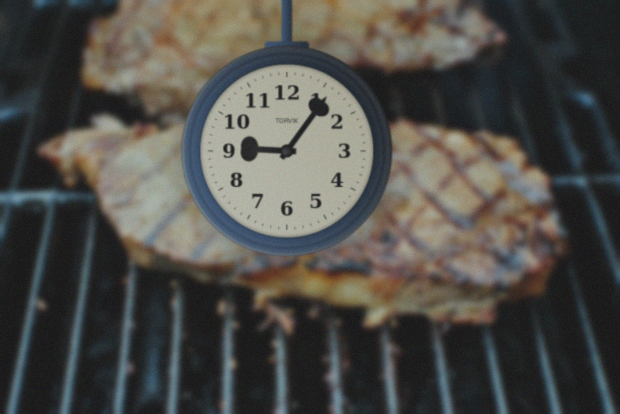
9 h 06 min
